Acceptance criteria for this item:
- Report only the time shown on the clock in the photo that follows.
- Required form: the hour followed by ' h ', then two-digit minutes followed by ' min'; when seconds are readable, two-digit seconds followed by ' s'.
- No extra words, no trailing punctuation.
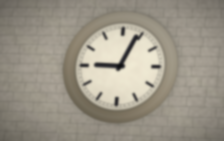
9 h 04 min
